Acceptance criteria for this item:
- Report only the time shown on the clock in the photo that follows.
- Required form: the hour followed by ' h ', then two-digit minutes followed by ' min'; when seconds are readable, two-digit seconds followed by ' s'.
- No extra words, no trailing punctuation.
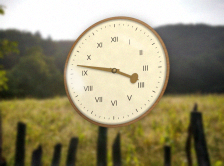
3 h 47 min
